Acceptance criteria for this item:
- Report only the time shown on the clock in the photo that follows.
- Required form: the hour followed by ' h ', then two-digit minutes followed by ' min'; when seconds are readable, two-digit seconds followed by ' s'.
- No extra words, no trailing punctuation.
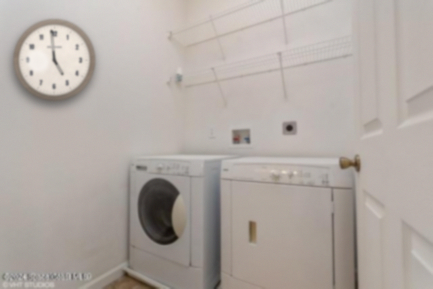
4 h 59 min
